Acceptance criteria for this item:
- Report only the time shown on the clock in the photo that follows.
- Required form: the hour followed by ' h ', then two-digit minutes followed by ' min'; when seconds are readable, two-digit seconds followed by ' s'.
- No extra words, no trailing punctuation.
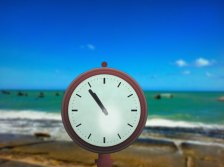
10 h 54 min
